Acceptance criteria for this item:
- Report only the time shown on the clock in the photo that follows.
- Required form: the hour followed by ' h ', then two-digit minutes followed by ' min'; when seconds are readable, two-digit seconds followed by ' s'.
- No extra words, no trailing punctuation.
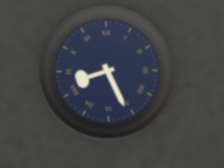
8 h 26 min
